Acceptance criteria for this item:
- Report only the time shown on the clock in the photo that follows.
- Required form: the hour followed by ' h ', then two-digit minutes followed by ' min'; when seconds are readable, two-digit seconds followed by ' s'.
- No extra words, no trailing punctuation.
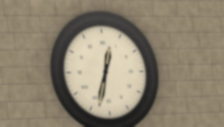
12 h 33 min
